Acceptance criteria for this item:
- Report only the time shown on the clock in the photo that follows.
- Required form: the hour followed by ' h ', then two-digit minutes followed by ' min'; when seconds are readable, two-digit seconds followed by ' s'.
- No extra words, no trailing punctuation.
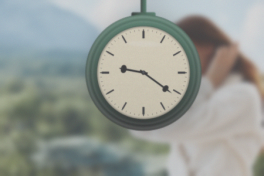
9 h 21 min
